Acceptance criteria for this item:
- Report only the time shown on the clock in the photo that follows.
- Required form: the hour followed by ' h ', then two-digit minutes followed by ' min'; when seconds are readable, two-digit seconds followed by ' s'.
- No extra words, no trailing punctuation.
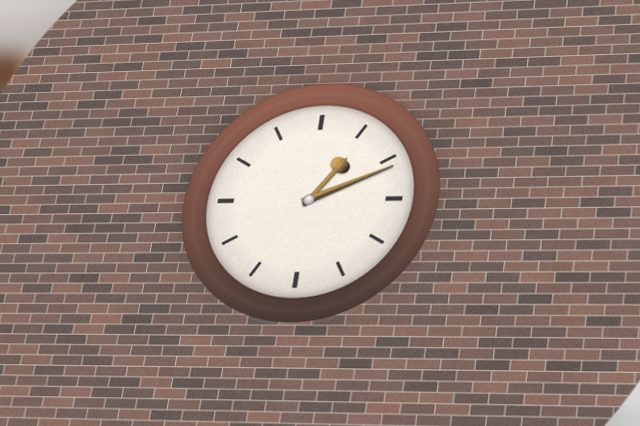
1 h 11 min
